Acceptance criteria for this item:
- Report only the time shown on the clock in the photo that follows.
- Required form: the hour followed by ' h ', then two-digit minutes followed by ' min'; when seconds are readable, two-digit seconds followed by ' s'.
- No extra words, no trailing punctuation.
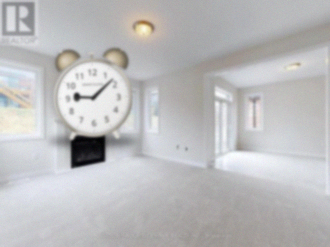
9 h 08 min
